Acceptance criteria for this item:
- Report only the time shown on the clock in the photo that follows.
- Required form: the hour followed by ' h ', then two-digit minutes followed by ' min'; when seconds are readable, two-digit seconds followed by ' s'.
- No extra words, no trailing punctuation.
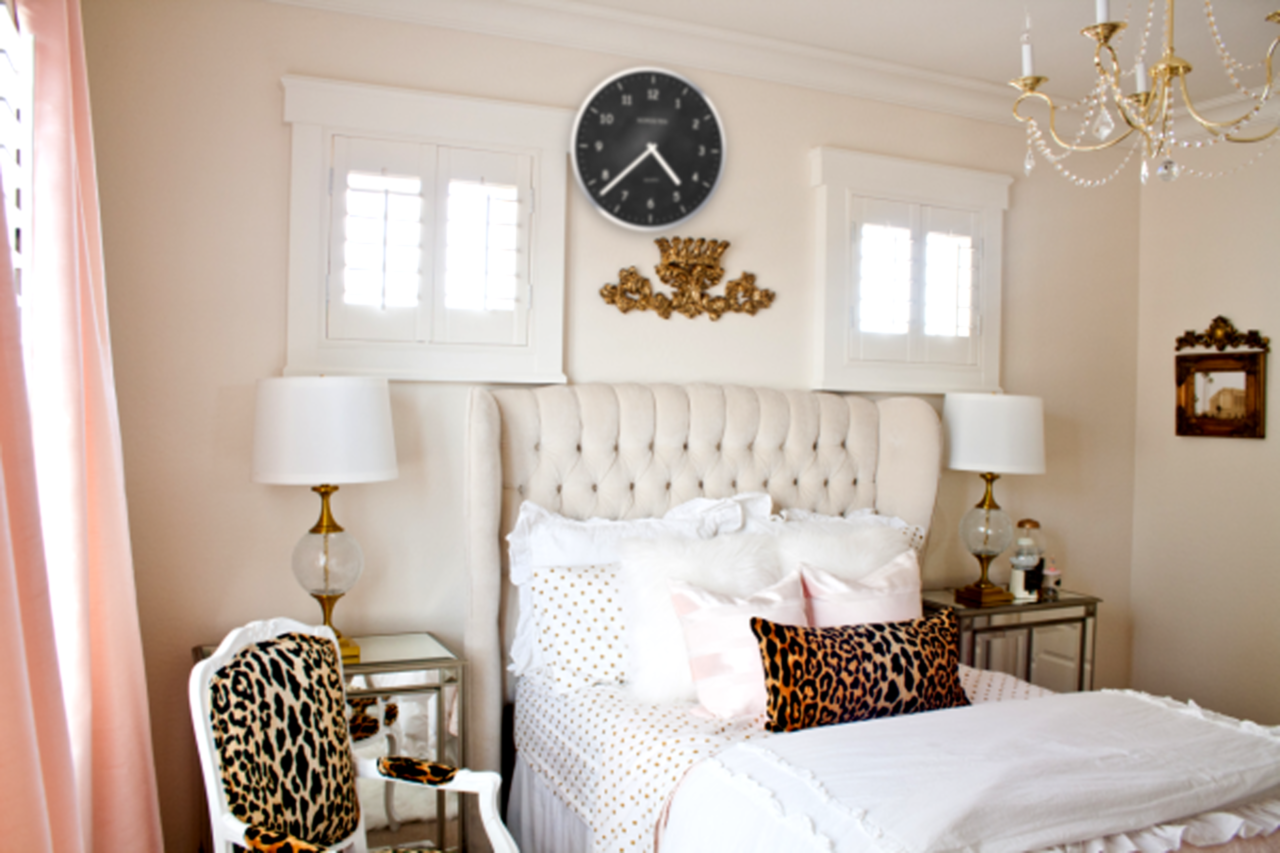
4 h 38 min
